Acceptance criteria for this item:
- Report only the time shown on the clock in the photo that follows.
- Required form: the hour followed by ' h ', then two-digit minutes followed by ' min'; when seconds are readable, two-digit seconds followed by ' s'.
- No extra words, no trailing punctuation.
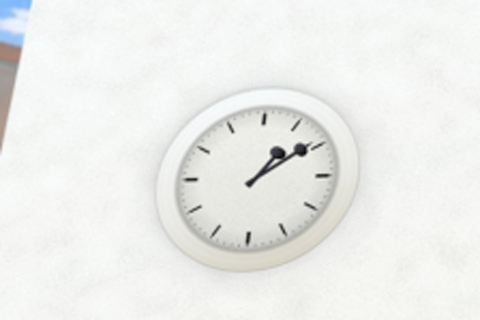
1 h 09 min
